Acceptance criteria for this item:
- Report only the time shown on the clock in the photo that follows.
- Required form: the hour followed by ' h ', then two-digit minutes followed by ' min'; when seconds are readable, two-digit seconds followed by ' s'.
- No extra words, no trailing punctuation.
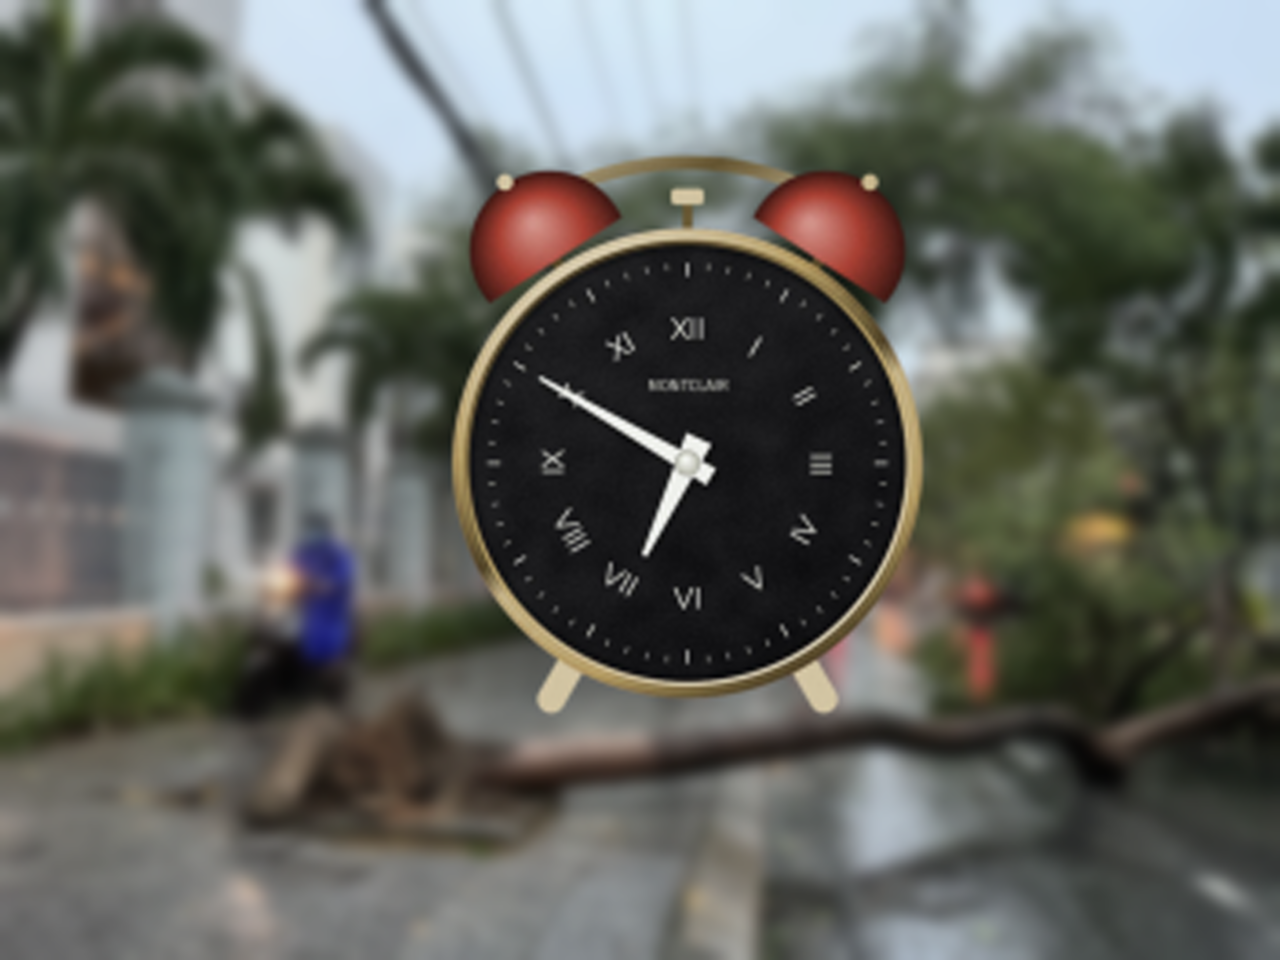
6 h 50 min
